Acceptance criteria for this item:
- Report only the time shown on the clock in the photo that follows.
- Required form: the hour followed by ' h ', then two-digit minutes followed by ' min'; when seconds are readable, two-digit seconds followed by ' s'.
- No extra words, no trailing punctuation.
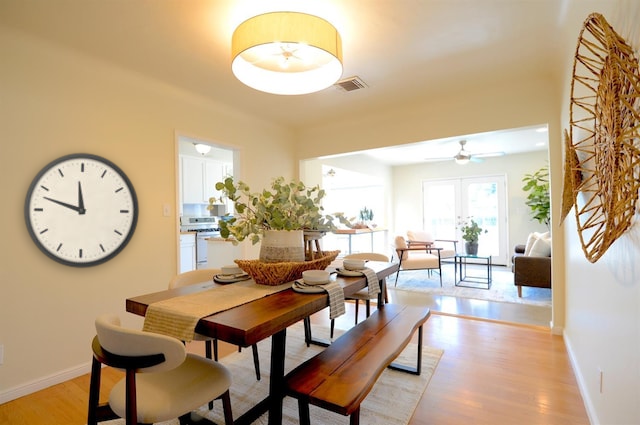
11 h 48 min
